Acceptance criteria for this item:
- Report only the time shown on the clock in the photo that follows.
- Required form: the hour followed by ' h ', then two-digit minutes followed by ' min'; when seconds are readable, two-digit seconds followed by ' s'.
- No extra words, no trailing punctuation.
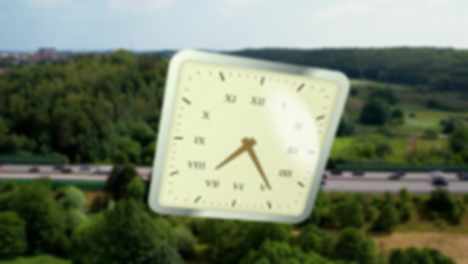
7 h 24 min
